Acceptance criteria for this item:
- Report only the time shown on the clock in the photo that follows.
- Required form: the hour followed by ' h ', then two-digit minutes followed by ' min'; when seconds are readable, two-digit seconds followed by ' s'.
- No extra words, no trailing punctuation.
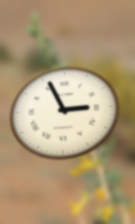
2 h 56 min
